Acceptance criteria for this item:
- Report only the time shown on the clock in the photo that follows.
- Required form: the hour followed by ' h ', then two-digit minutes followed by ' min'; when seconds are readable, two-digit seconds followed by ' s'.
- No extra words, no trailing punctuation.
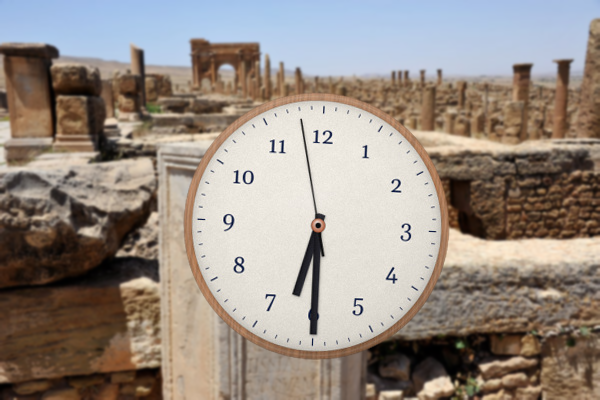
6 h 29 min 58 s
